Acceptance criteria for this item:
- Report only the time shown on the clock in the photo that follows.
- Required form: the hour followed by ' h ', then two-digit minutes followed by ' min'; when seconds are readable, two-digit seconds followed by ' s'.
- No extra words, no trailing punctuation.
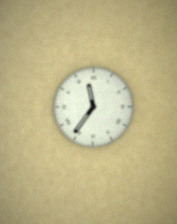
11 h 36 min
